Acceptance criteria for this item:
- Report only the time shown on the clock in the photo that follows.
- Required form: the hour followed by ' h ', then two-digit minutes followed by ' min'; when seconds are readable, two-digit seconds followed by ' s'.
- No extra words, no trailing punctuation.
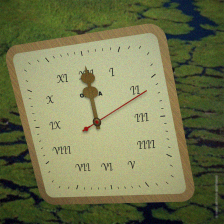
12 h 00 min 11 s
